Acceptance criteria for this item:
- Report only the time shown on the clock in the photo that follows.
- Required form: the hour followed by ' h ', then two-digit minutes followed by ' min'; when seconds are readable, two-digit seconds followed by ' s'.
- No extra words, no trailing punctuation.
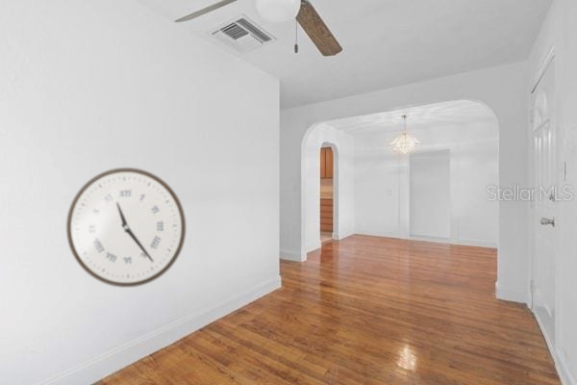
11 h 24 min
